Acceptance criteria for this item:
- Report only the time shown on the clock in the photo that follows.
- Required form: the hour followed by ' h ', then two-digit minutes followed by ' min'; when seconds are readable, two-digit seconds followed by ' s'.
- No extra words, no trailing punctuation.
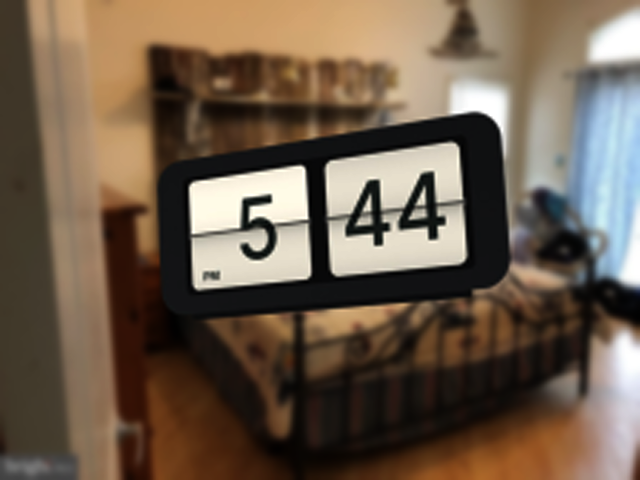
5 h 44 min
